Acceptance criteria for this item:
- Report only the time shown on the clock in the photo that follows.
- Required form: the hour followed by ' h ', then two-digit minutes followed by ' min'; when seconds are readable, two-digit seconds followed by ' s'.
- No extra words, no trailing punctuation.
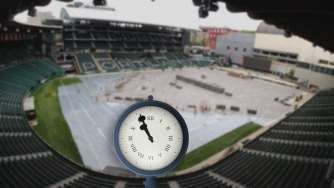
10 h 56 min
